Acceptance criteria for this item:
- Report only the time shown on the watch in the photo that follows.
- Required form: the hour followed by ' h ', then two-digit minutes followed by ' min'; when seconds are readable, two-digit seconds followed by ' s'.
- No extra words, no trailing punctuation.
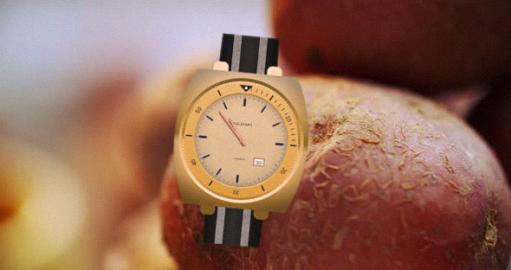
10 h 53 min
